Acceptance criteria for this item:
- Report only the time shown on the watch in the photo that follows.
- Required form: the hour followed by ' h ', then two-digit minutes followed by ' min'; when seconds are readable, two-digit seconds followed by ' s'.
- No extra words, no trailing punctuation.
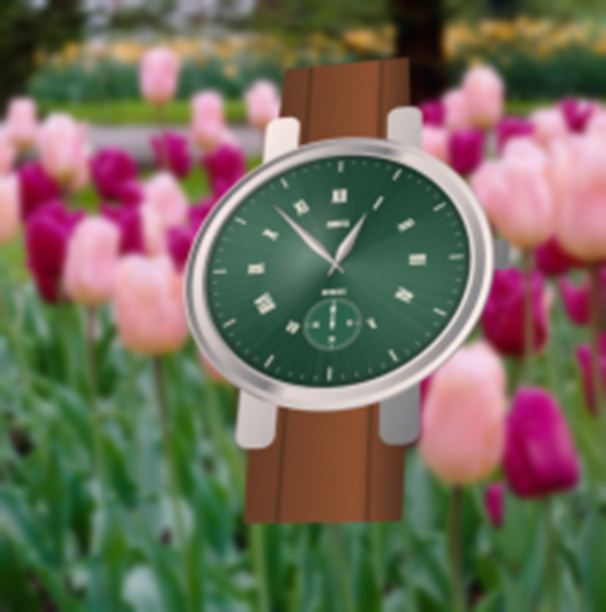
12 h 53 min
